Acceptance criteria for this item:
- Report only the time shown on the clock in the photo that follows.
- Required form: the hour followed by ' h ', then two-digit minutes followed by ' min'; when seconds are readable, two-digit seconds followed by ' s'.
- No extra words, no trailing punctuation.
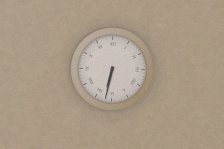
6 h 32 min
